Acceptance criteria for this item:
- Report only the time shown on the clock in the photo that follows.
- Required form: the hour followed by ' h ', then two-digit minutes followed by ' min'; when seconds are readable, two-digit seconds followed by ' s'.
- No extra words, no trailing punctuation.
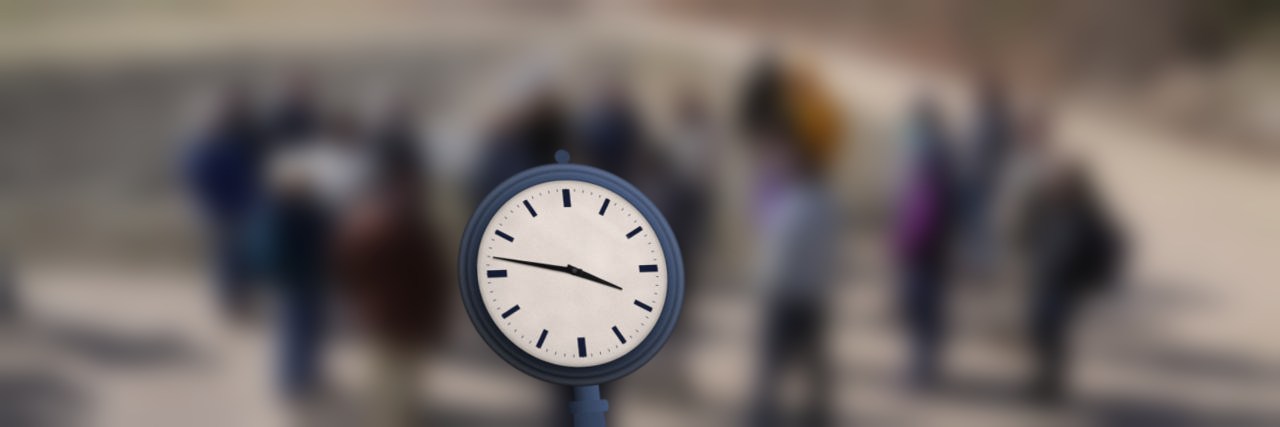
3 h 47 min
